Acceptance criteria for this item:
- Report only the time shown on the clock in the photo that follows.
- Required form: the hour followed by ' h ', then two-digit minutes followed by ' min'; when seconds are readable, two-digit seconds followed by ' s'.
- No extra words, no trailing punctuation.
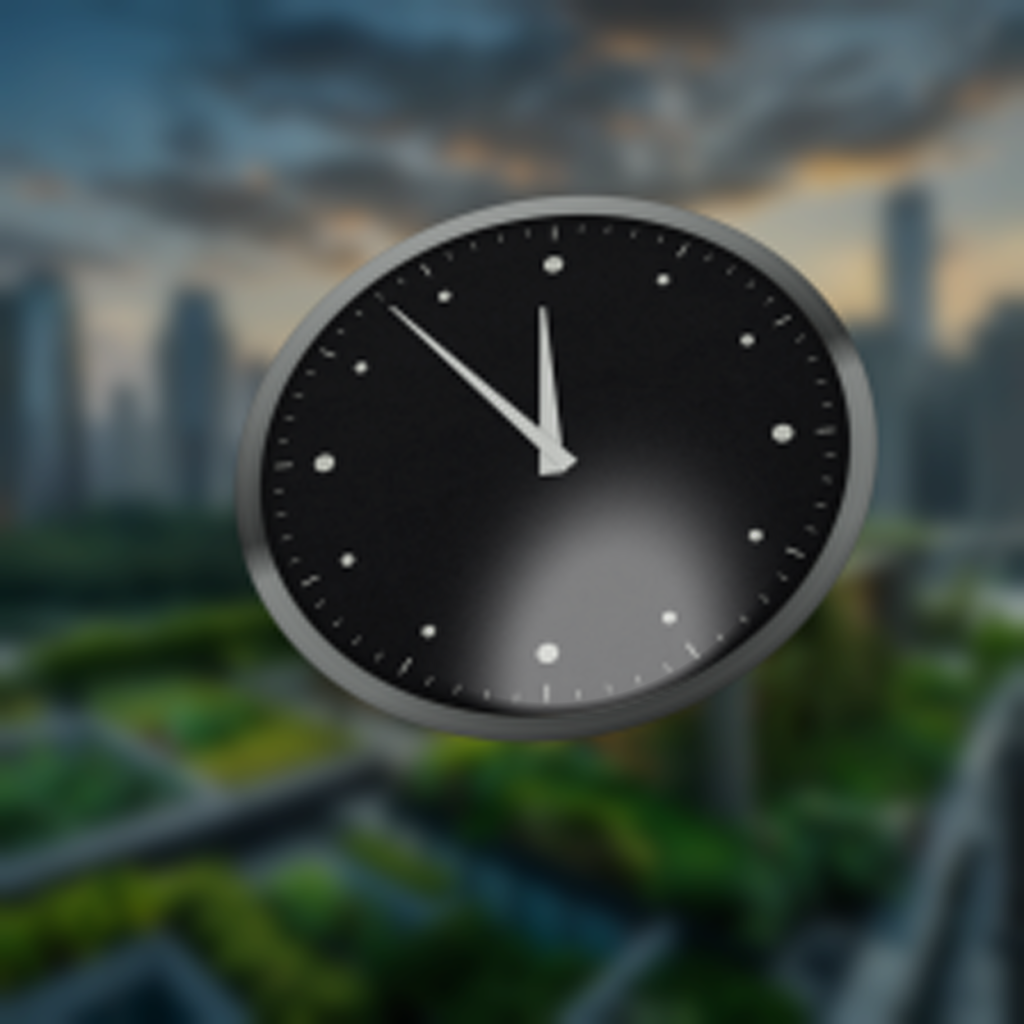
11 h 53 min
